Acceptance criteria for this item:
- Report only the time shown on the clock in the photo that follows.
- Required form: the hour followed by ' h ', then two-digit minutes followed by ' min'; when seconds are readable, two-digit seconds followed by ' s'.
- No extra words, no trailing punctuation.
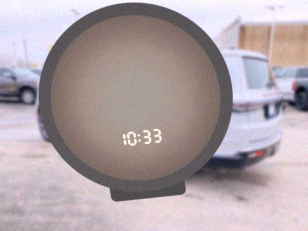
10 h 33 min
